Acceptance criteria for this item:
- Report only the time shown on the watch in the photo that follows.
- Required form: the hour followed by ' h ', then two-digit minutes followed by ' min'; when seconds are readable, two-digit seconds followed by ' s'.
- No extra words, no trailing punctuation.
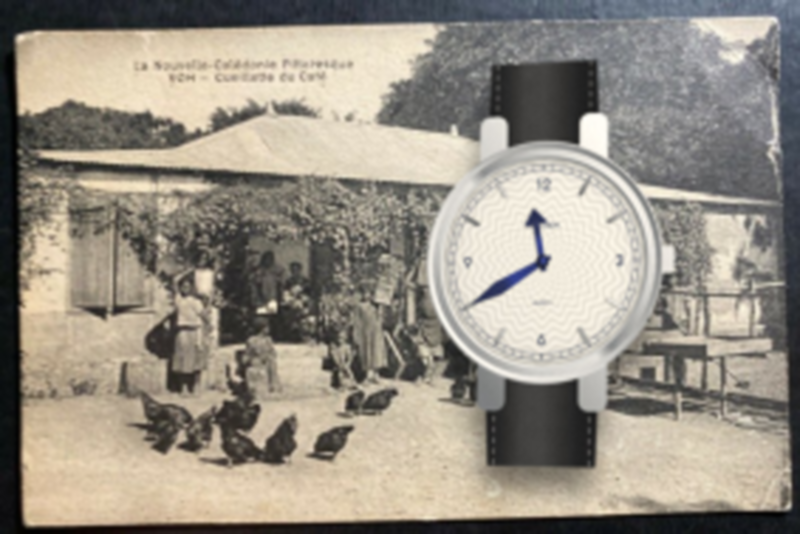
11 h 40 min
